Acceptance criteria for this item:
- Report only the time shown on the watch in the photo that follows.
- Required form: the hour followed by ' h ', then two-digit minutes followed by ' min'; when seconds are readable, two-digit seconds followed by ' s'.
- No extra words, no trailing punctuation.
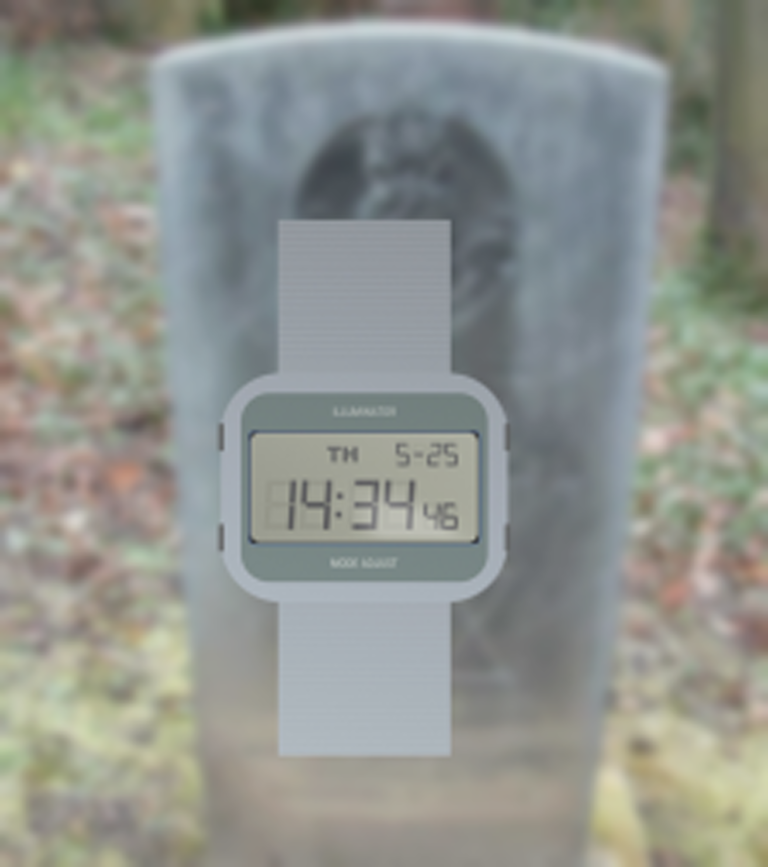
14 h 34 min 46 s
